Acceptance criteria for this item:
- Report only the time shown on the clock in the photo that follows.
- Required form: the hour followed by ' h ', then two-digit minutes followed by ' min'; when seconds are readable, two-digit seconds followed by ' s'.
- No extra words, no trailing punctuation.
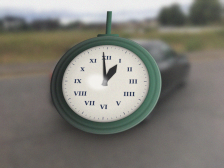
12 h 59 min
